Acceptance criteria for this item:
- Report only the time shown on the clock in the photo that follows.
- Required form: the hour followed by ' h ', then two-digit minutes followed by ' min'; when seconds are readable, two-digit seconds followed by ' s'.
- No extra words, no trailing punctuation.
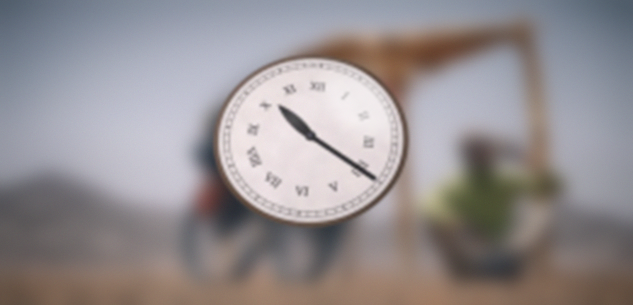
10 h 20 min
